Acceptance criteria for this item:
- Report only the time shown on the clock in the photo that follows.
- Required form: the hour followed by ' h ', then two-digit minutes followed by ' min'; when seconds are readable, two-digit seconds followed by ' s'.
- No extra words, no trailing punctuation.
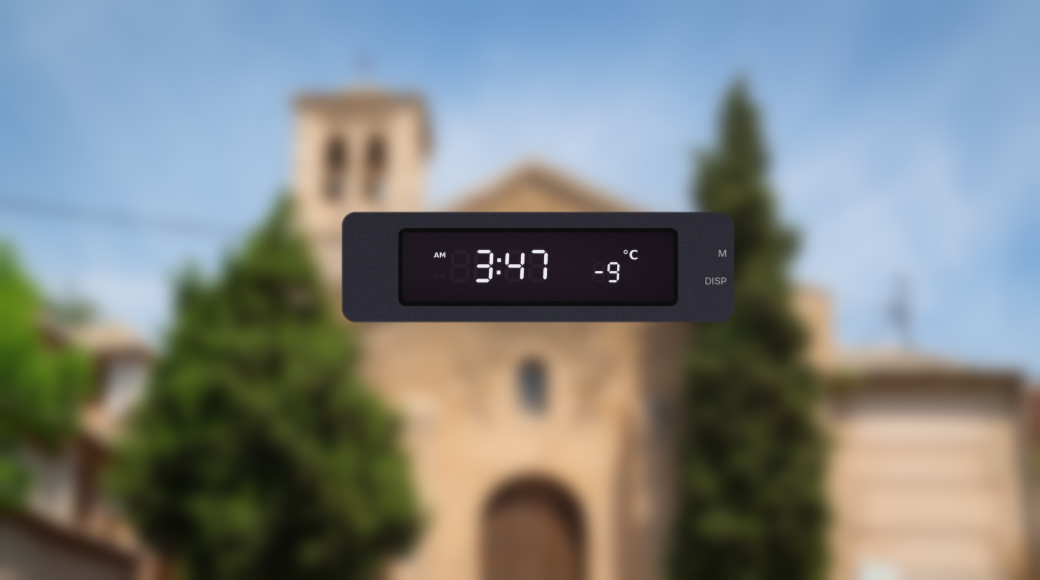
3 h 47 min
